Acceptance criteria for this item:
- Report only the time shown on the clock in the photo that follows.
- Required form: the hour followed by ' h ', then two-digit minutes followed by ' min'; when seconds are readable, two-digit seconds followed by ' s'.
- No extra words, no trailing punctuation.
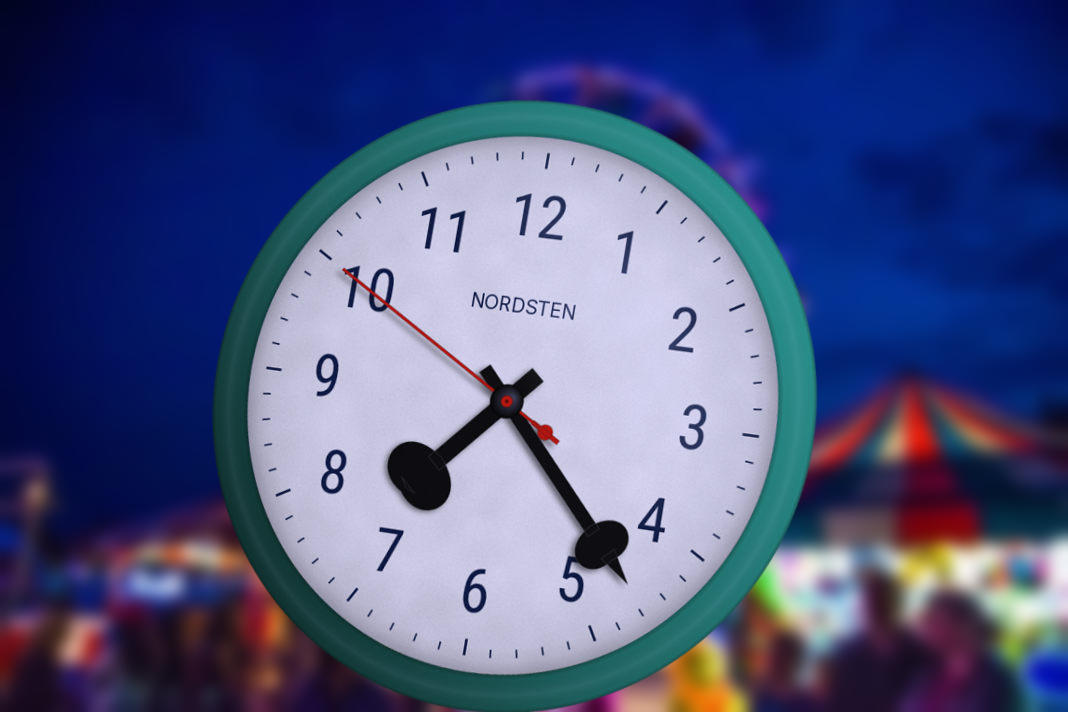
7 h 22 min 50 s
